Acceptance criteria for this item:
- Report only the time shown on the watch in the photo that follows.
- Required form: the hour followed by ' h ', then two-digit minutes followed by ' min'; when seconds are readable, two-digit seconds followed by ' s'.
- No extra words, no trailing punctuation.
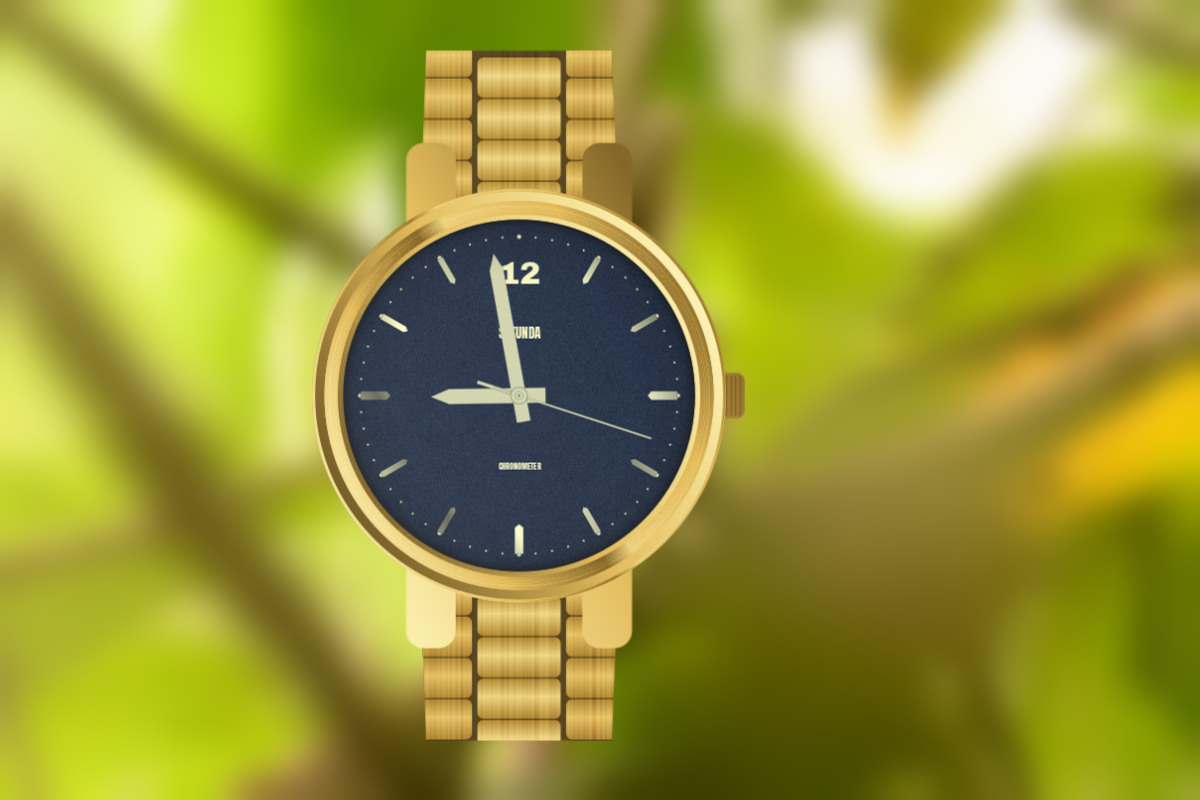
8 h 58 min 18 s
